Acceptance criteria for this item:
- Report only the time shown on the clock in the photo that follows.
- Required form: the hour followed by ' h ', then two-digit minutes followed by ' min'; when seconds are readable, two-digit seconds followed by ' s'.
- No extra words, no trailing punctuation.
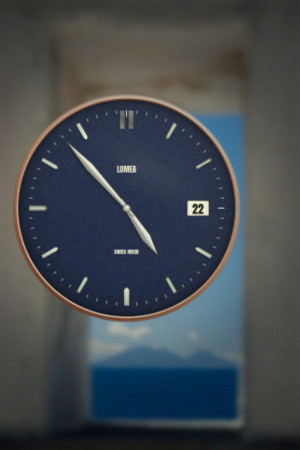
4 h 53 min
